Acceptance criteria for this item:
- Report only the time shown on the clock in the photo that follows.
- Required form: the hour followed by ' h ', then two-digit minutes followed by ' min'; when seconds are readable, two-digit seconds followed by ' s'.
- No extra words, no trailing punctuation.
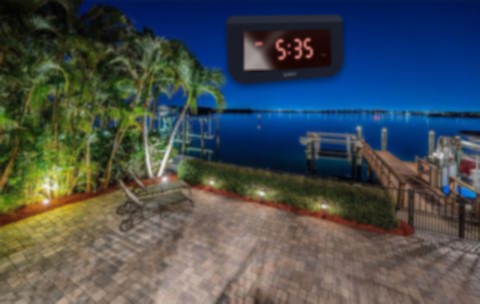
5 h 35 min
